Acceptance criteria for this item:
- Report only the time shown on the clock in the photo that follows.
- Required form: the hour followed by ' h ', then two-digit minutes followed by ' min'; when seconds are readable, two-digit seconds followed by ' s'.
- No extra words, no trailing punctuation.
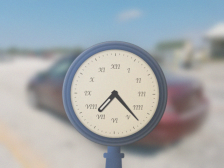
7 h 23 min
